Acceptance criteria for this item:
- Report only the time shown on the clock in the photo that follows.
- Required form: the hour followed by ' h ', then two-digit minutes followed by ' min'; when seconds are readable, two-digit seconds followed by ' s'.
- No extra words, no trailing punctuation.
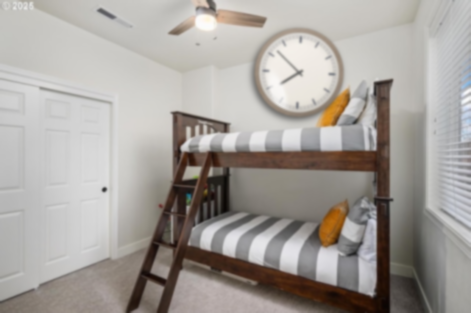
7 h 52 min
